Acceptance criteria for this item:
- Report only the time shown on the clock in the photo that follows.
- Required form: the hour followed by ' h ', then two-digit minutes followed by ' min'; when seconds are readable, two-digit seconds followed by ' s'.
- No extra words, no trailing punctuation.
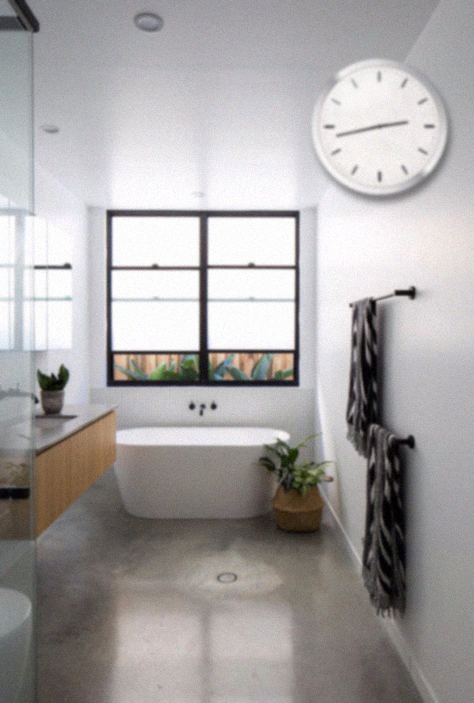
2 h 43 min
